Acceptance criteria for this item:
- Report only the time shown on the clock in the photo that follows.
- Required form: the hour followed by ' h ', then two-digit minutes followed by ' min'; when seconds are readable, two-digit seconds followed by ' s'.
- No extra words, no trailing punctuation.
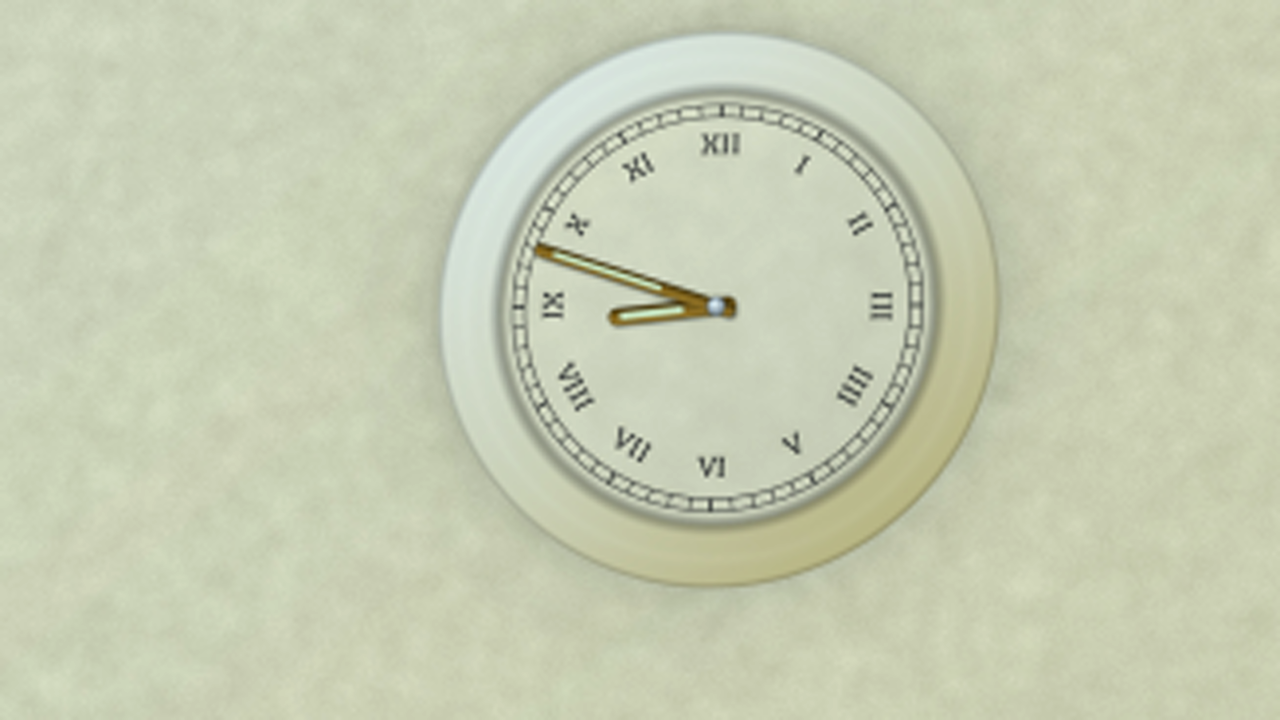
8 h 48 min
